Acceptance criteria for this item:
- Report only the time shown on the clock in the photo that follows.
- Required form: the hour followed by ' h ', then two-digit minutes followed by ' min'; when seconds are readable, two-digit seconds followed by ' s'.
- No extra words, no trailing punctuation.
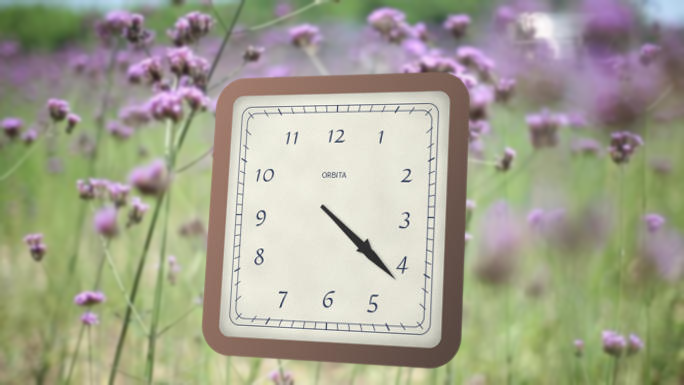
4 h 22 min
